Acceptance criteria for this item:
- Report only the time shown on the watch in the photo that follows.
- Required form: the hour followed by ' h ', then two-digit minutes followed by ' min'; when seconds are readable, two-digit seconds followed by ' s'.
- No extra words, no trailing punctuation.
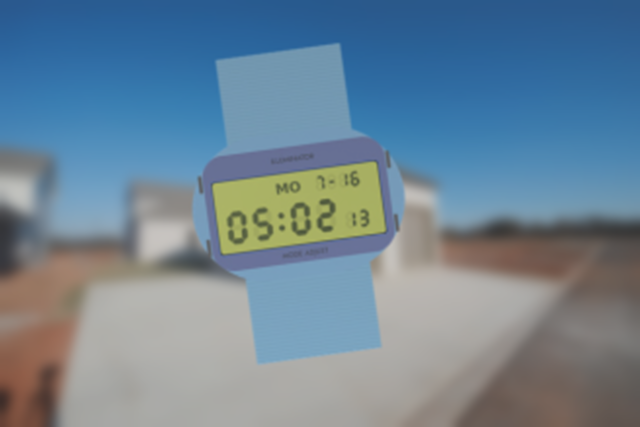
5 h 02 min 13 s
